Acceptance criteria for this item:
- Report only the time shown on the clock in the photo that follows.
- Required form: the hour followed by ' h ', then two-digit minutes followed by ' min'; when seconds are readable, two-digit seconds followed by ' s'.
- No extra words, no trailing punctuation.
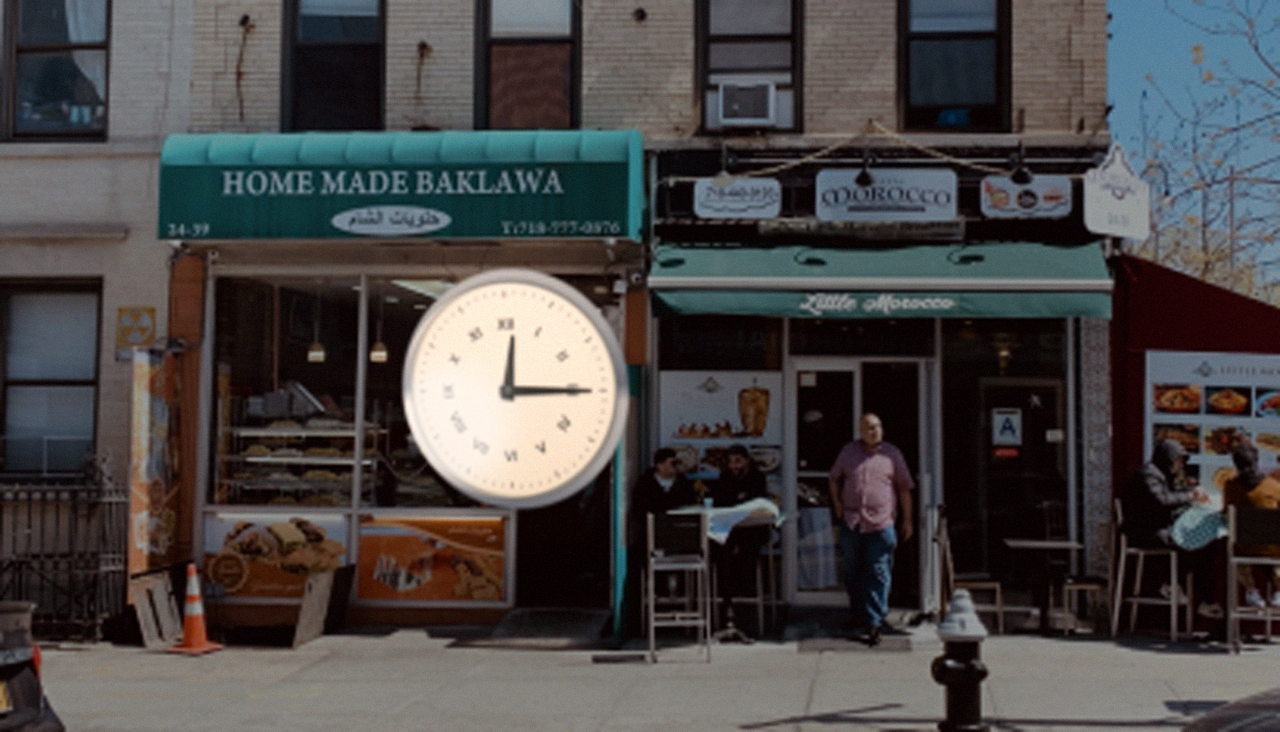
12 h 15 min
